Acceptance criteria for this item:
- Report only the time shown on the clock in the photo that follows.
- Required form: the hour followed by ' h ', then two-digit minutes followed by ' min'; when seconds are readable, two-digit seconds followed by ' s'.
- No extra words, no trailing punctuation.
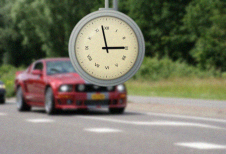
2 h 58 min
